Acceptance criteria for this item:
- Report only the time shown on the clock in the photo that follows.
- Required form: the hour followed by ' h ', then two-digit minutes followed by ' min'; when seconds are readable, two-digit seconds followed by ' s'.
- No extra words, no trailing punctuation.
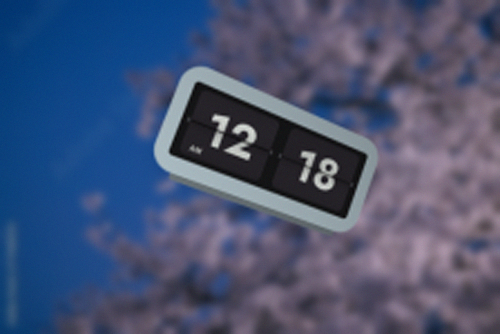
12 h 18 min
